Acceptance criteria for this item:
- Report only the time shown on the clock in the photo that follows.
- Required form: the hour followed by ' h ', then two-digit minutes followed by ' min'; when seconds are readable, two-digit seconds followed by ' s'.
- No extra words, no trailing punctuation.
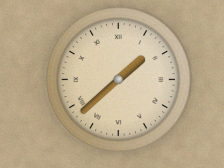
1 h 38 min
